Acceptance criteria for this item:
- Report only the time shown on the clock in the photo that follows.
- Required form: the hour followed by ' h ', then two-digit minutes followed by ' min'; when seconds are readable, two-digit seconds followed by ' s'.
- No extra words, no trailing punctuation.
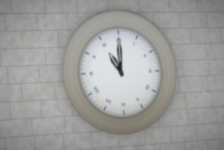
11 h 00 min
